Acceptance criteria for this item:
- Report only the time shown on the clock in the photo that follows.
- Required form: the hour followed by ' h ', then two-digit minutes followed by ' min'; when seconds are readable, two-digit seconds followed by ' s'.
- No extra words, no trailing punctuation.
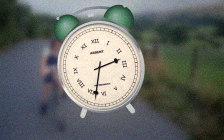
2 h 33 min
